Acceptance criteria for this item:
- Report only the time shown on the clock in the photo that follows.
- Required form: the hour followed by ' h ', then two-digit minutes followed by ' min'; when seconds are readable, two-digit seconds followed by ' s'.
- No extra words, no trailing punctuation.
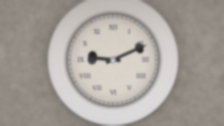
9 h 11 min
